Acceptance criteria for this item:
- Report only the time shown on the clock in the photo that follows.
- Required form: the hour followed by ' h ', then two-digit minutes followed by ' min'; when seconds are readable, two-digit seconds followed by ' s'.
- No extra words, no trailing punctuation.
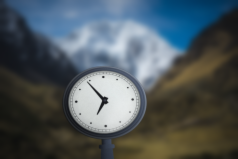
6 h 54 min
